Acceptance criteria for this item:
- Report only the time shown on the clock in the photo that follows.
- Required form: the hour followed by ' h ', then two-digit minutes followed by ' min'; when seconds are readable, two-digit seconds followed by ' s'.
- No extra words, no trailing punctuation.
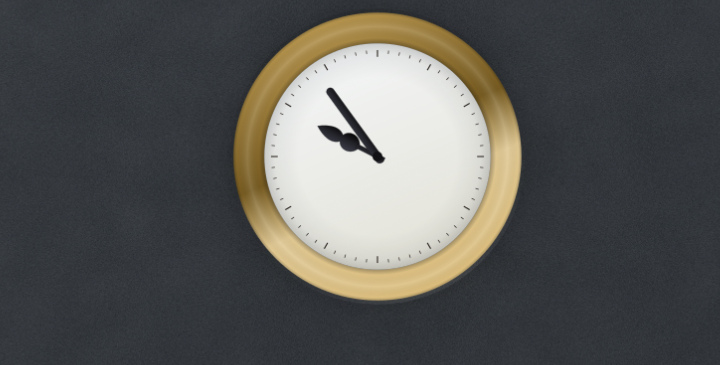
9 h 54 min
